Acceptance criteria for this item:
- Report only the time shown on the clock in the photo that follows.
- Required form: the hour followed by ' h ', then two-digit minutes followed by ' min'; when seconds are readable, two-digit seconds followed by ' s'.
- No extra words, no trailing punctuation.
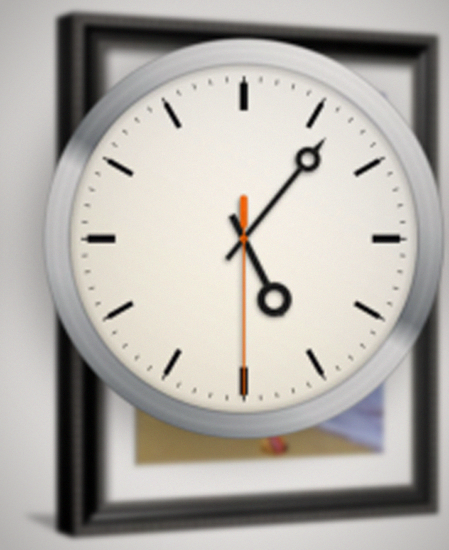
5 h 06 min 30 s
